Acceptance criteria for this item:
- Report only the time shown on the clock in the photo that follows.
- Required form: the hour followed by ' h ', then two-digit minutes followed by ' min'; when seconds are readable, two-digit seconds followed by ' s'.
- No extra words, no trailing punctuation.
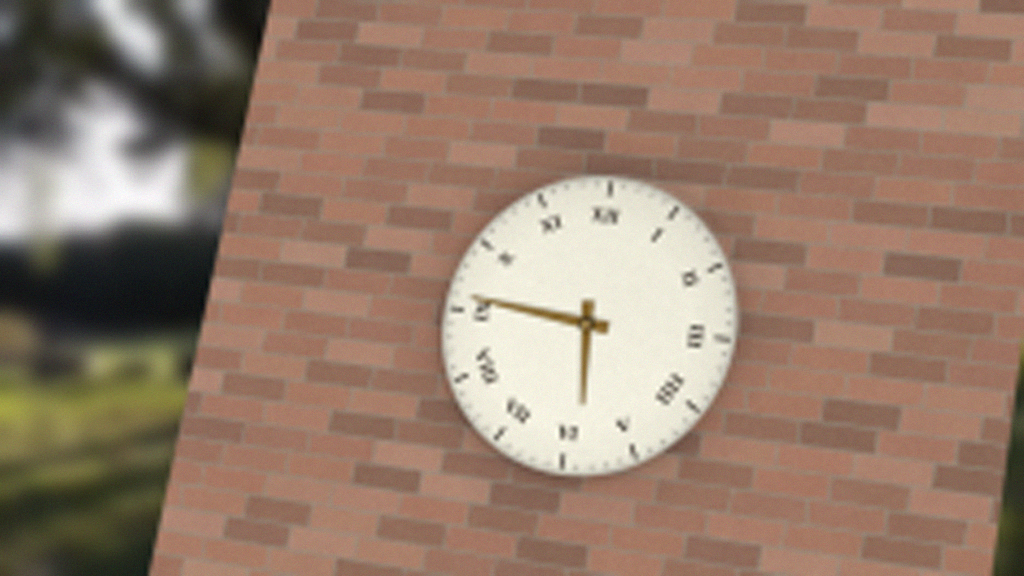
5 h 46 min
